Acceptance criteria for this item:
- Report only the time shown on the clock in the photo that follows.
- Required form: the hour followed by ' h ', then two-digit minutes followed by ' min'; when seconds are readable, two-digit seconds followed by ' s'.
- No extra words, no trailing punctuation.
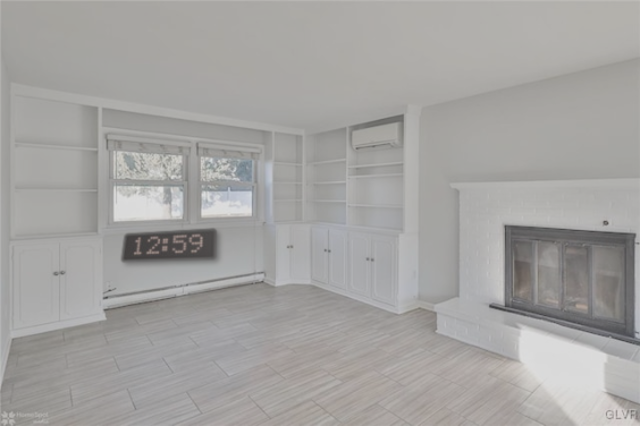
12 h 59 min
